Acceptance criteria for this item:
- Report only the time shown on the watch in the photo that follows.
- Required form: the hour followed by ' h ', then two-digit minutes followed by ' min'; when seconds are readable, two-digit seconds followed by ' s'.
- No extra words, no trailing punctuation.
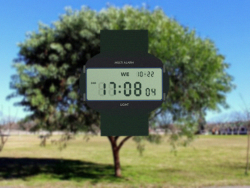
17 h 08 min 04 s
